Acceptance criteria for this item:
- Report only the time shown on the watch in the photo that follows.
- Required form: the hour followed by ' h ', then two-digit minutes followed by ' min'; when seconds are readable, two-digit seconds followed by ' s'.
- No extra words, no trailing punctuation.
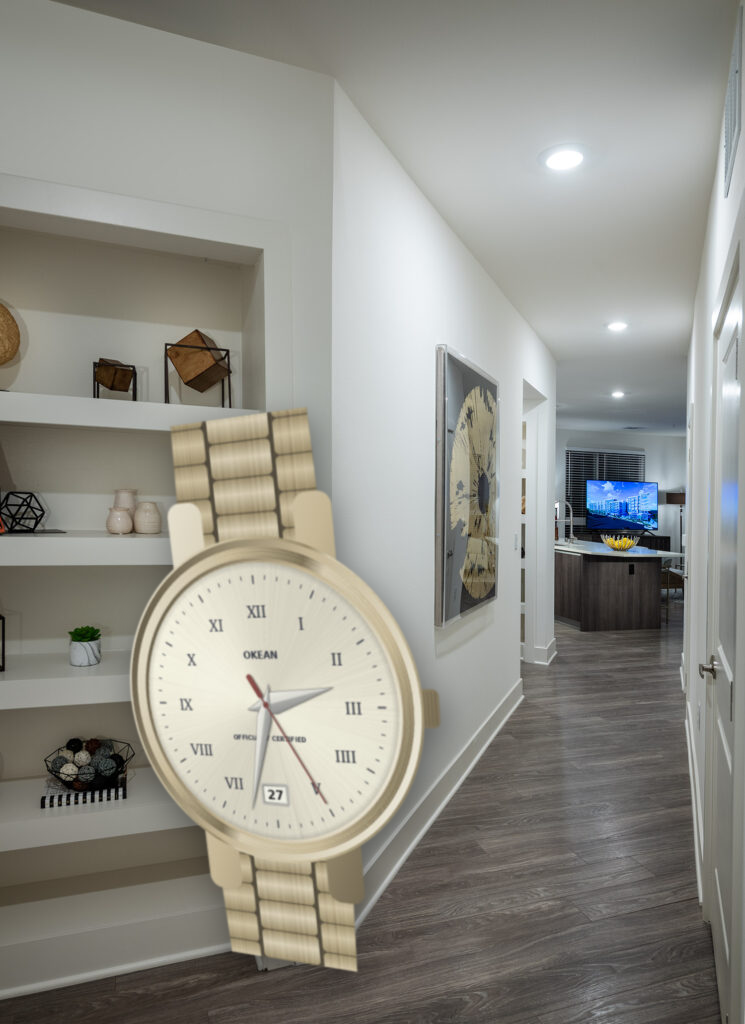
2 h 32 min 25 s
